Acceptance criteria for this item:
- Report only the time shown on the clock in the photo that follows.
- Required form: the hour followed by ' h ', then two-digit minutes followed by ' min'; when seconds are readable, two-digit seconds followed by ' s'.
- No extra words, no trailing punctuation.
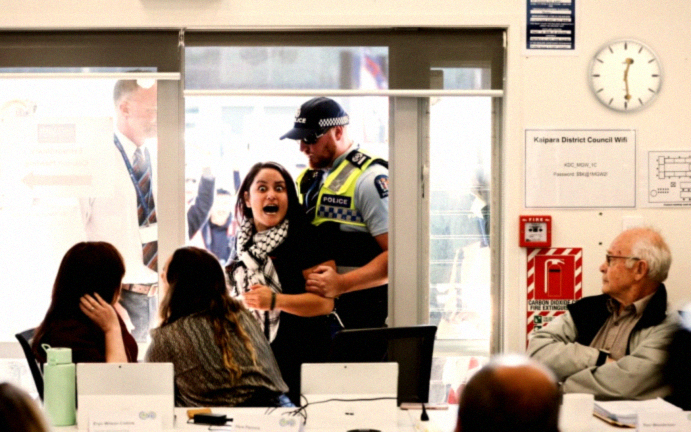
12 h 29 min
